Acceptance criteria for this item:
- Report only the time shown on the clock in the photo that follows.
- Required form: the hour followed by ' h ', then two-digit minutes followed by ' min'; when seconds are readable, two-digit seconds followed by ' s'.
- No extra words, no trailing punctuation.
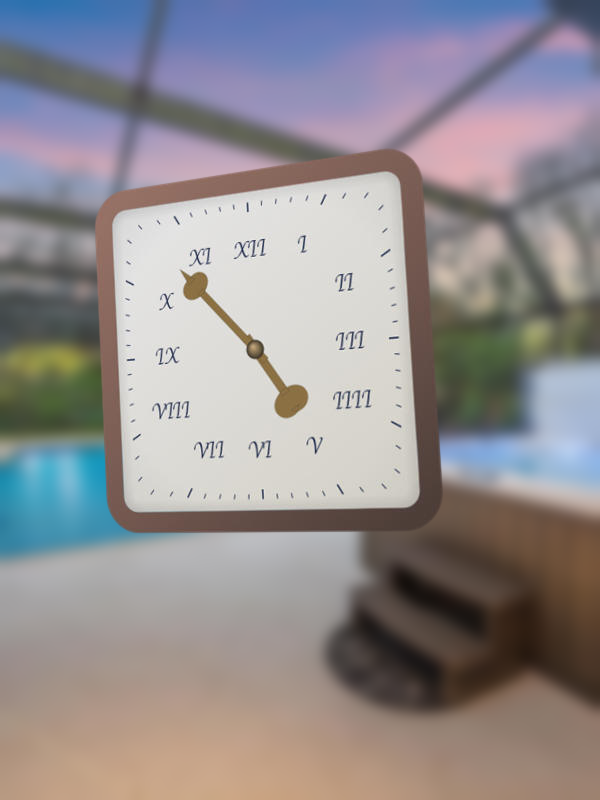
4 h 53 min
